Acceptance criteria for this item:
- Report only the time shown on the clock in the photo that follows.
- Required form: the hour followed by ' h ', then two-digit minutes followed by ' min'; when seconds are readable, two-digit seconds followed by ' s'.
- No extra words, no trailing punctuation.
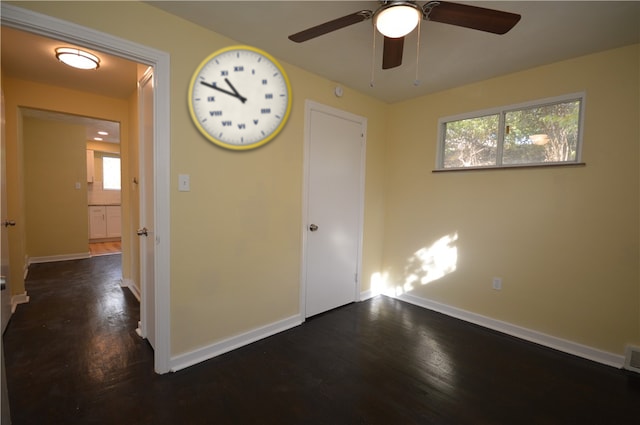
10 h 49 min
